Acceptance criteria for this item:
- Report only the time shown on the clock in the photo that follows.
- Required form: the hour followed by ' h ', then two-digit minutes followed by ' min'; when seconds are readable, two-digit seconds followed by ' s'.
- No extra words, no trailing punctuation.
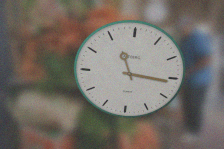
11 h 16 min
